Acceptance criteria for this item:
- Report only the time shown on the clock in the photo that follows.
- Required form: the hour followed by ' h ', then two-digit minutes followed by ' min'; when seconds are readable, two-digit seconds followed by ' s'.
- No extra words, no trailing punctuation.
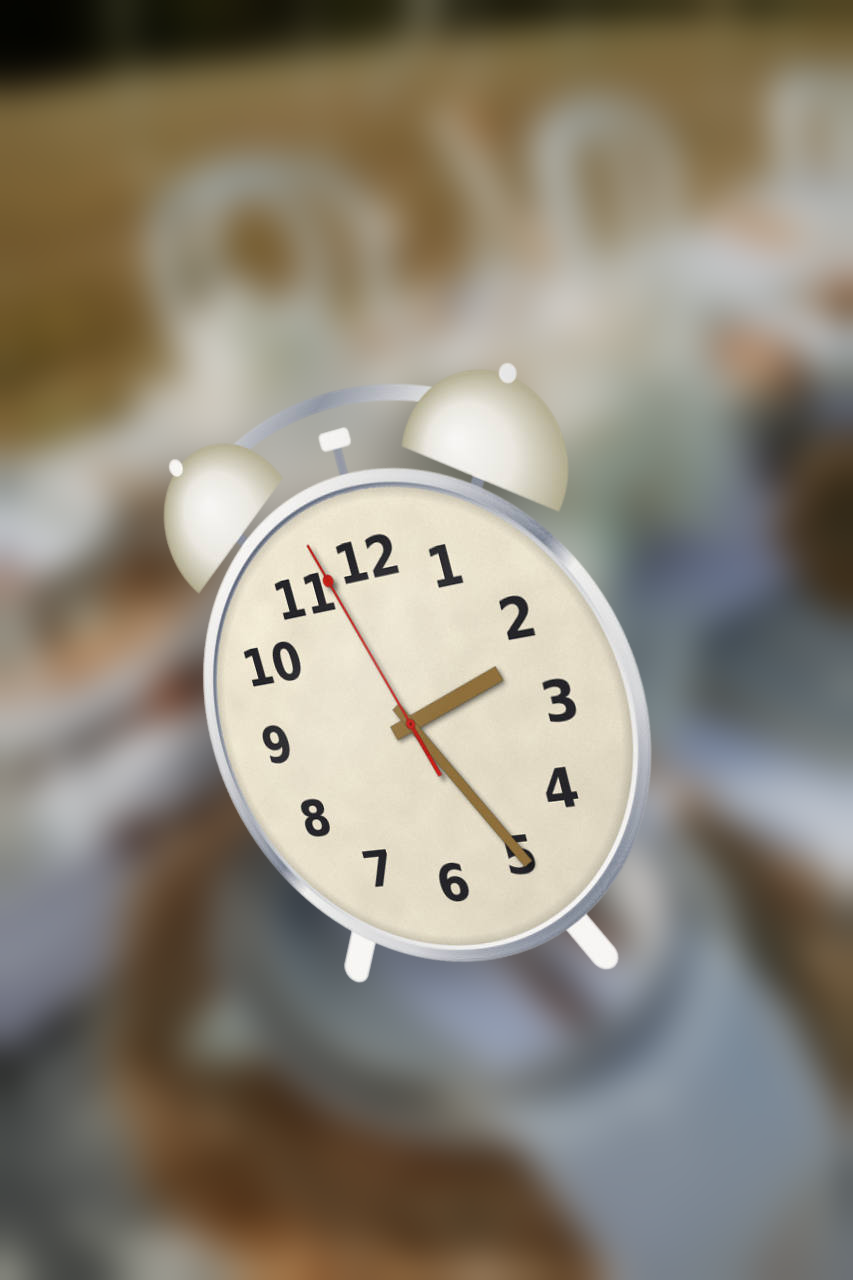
2 h 24 min 57 s
